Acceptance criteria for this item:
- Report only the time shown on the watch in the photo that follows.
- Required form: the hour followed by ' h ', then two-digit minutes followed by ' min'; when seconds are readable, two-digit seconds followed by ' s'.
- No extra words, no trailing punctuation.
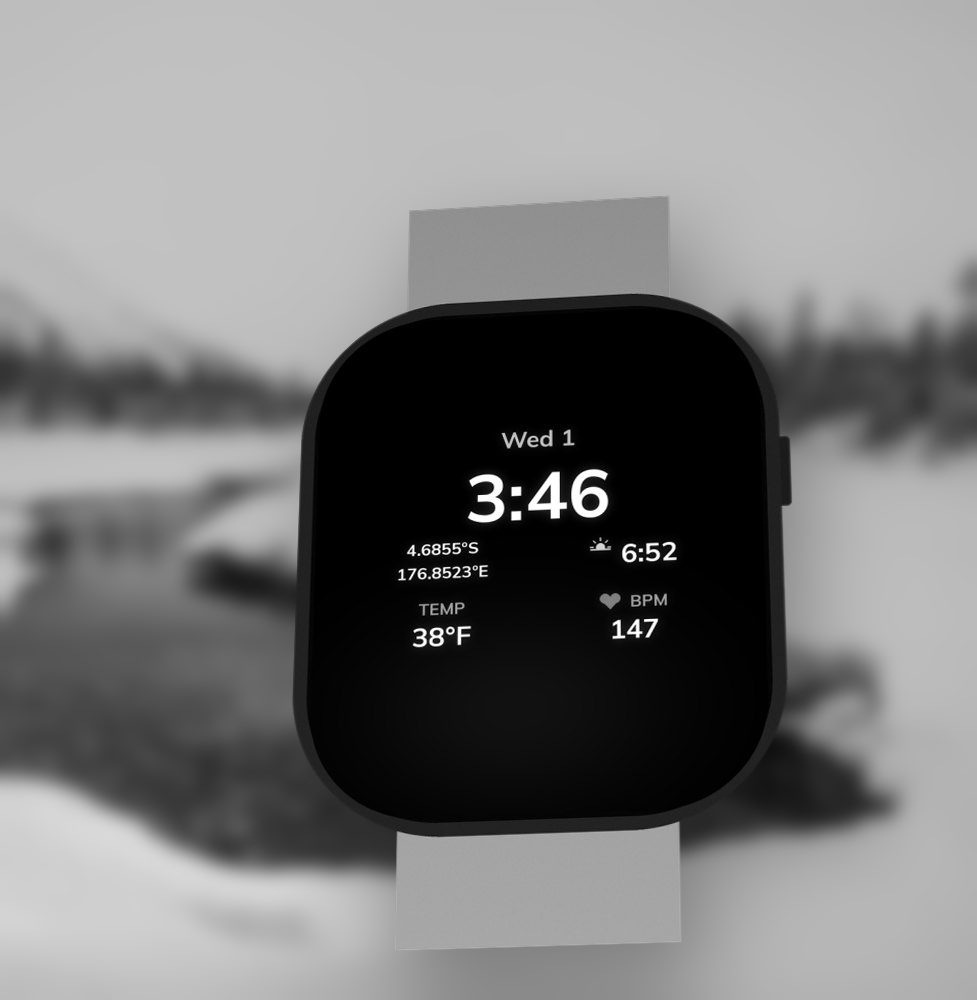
3 h 46 min
